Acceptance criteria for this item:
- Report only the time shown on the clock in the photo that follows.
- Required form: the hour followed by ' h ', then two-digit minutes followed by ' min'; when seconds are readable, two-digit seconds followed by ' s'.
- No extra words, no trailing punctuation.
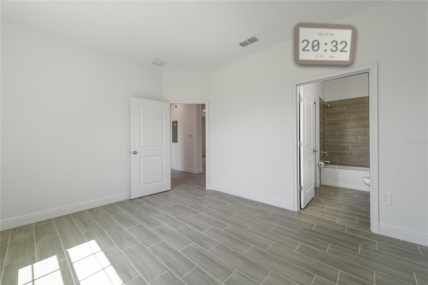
20 h 32 min
